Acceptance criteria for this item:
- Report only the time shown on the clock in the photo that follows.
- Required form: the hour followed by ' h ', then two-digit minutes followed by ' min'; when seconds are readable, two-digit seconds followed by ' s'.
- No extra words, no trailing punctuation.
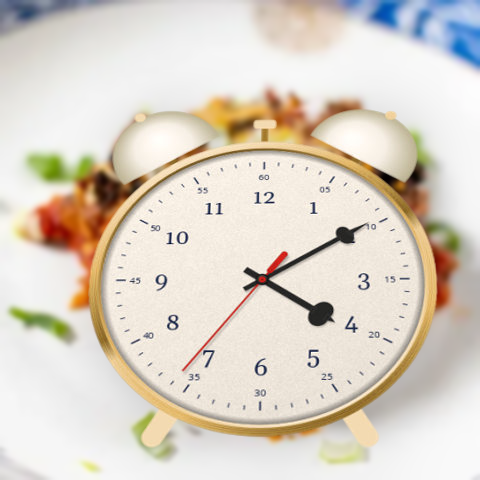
4 h 09 min 36 s
